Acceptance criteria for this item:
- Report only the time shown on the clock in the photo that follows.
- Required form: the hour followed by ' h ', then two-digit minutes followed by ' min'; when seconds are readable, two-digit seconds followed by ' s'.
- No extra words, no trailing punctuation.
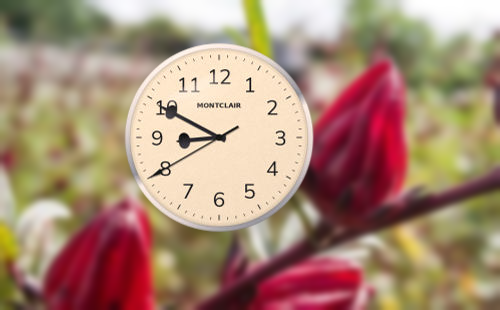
8 h 49 min 40 s
